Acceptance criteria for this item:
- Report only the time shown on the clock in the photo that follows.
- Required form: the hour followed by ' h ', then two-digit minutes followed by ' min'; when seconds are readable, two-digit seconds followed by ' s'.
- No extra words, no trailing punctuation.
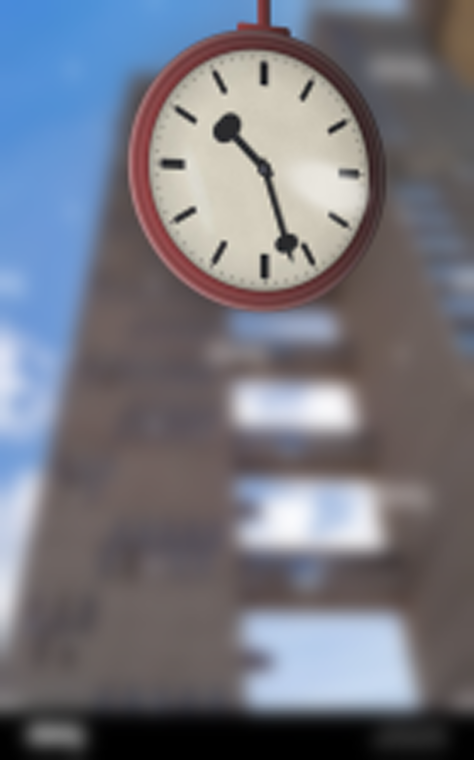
10 h 27 min
